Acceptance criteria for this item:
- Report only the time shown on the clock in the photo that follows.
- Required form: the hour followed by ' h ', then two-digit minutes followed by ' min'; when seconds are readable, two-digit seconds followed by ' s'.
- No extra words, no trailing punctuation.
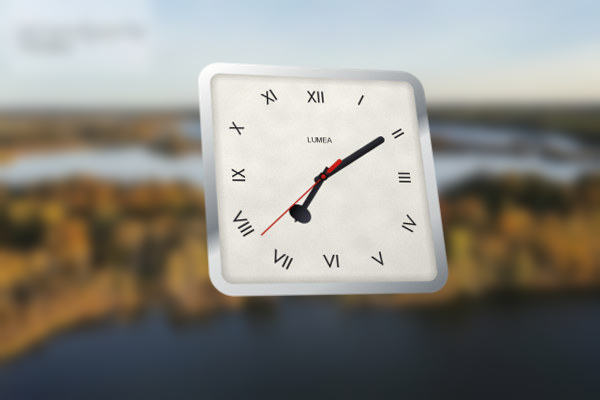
7 h 09 min 38 s
